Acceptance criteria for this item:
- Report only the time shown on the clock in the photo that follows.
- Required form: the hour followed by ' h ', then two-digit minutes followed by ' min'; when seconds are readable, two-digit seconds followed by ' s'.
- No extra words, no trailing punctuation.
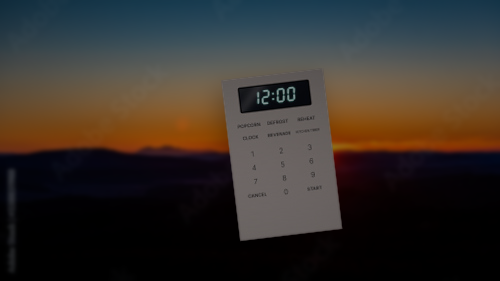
12 h 00 min
